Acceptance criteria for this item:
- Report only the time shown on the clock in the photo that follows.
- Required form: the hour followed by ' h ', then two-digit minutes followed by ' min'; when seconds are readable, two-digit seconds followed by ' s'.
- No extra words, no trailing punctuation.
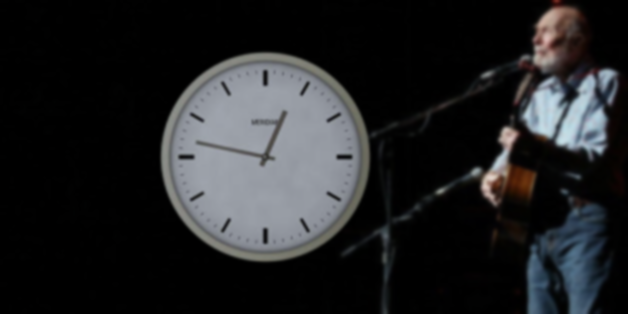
12 h 47 min
